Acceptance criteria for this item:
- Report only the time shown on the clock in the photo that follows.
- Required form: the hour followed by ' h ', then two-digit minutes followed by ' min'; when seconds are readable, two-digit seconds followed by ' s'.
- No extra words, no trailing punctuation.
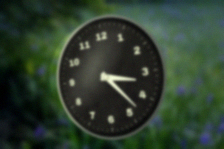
3 h 23 min
